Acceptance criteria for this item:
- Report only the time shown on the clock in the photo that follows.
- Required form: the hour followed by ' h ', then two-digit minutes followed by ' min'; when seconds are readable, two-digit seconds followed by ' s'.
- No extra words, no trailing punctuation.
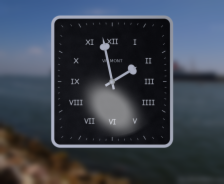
1 h 58 min
